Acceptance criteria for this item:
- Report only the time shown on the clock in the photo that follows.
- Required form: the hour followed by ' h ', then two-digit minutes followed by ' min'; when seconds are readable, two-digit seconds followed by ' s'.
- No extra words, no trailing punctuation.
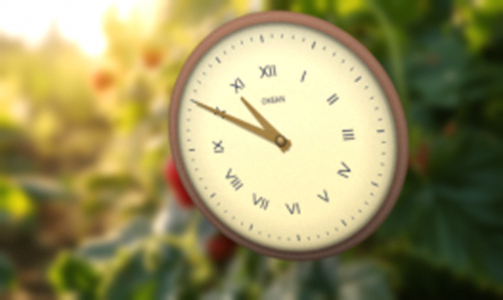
10 h 50 min
